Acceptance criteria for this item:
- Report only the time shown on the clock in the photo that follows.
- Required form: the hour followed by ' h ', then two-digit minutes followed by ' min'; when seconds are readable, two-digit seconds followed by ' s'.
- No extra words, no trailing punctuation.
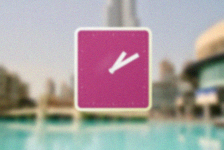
1 h 10 min
